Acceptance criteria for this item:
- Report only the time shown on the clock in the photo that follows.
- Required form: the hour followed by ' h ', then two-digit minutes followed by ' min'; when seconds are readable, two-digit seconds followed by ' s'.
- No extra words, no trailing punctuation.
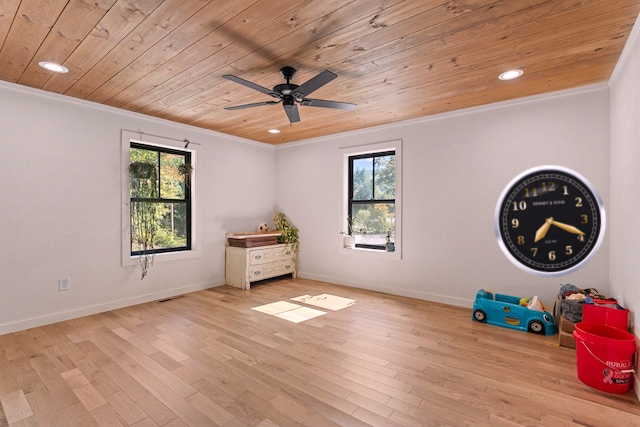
7 h 19 min
